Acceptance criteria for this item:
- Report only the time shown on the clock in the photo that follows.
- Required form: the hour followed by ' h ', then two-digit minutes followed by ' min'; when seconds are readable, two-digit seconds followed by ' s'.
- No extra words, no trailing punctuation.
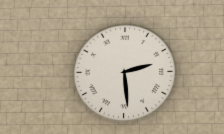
2 h 29 min
